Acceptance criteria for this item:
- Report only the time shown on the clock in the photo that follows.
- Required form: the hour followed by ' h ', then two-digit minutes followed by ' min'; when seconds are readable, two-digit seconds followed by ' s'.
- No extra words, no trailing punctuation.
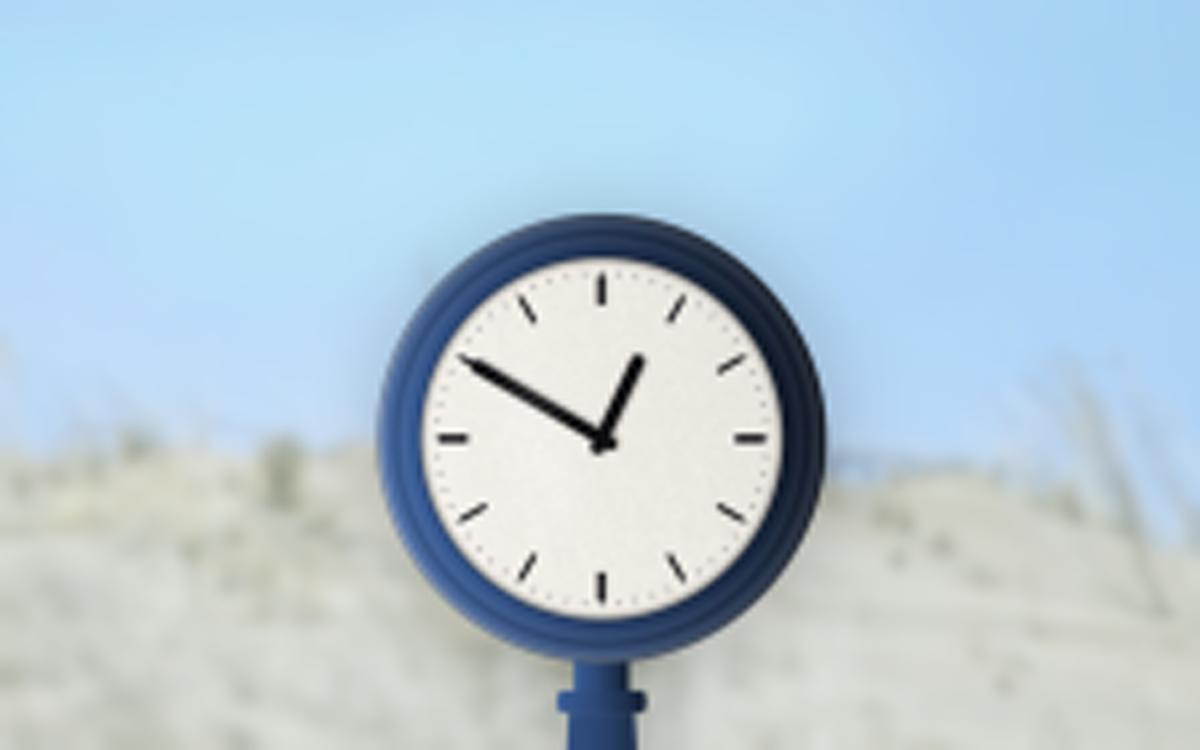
12 h 50 min
